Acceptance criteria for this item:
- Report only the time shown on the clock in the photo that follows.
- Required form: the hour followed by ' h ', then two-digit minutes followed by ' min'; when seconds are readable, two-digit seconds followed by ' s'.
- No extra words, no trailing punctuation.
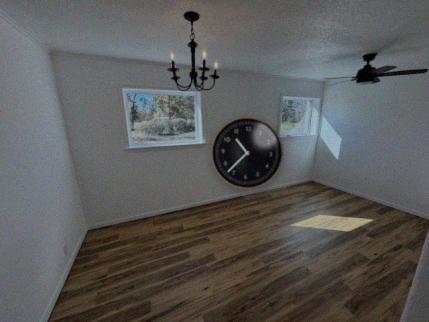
10 h 37 min
